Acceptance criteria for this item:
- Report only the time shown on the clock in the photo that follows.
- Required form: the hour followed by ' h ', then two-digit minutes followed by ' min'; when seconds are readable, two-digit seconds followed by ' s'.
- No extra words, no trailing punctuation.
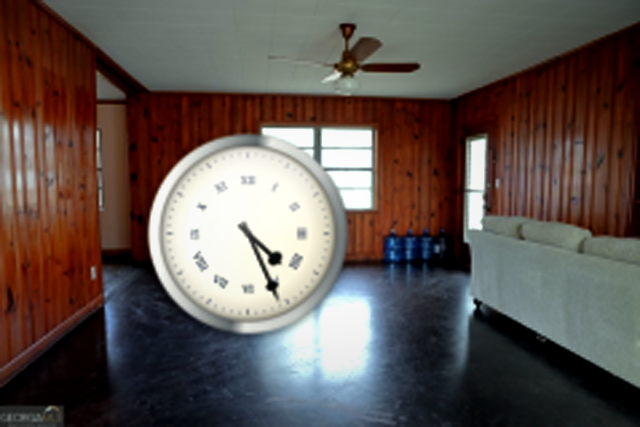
4 h 26 min
